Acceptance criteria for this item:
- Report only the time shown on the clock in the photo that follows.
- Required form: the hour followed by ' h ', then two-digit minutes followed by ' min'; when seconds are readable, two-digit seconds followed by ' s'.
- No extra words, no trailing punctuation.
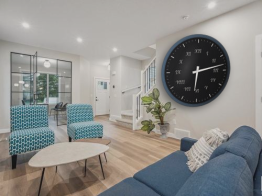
6 h 13 min
